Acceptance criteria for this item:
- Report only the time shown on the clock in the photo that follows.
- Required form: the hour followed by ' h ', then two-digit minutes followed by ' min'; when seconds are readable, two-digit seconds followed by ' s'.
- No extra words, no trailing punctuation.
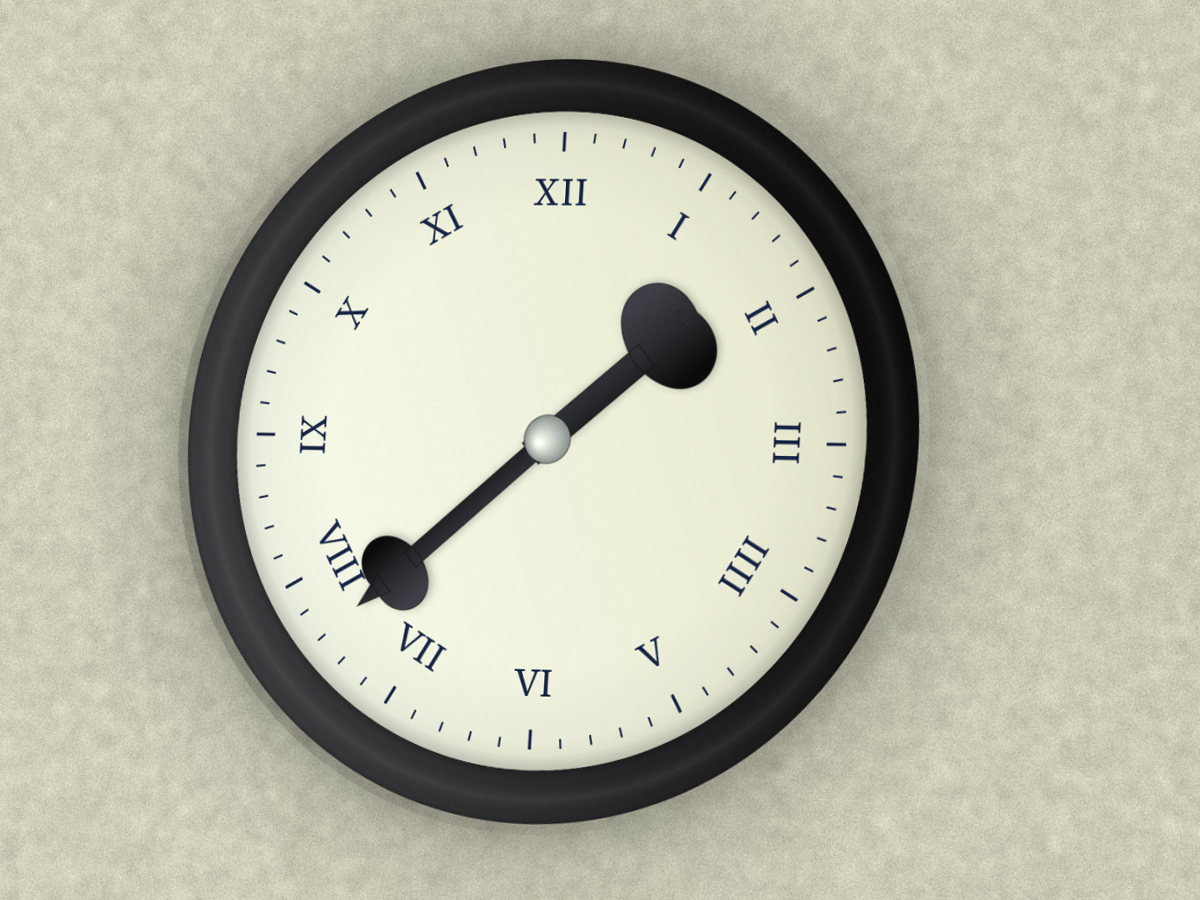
1 h 38 min
